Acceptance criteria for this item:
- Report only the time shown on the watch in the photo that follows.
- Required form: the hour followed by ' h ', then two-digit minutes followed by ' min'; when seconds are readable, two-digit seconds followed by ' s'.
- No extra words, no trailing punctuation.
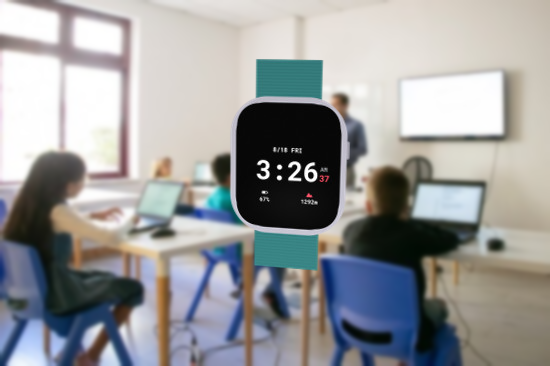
3 h 26 min 37 s
